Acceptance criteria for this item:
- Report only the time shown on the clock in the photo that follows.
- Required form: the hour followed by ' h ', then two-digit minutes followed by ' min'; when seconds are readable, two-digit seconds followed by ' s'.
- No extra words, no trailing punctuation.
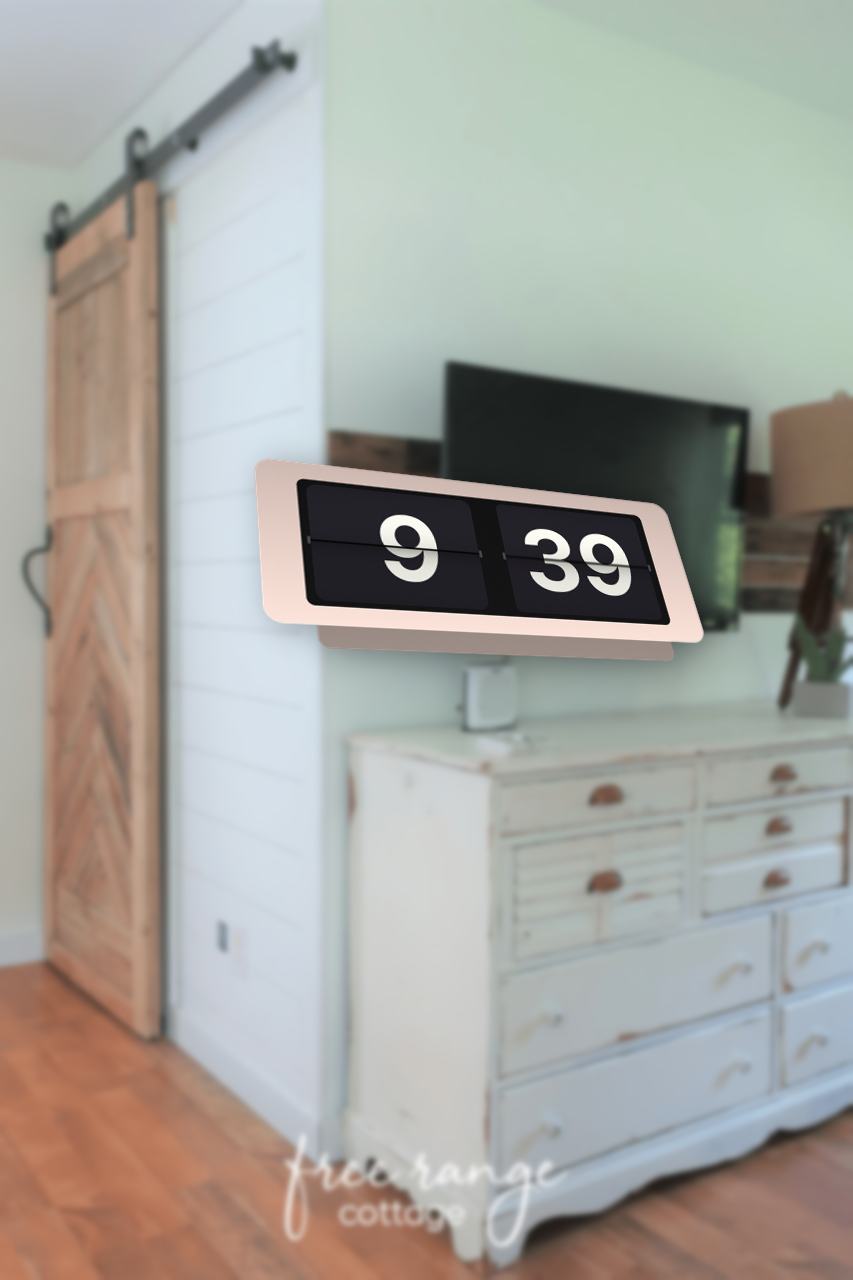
9 h 39 min
